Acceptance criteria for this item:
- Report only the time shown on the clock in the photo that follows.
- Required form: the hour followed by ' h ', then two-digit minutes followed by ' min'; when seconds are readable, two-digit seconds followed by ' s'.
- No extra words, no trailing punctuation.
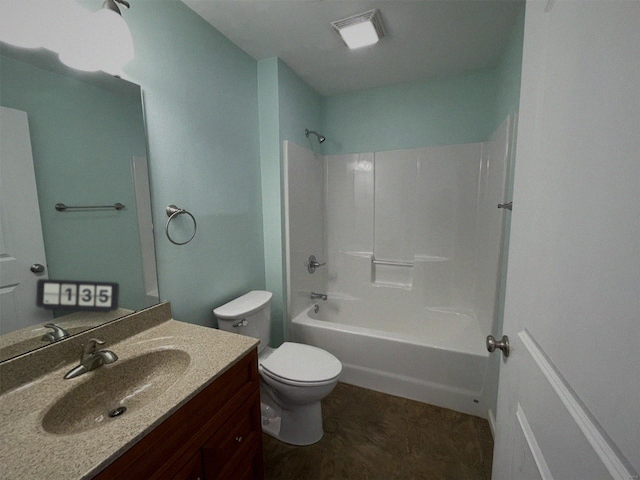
1 h 35 min
